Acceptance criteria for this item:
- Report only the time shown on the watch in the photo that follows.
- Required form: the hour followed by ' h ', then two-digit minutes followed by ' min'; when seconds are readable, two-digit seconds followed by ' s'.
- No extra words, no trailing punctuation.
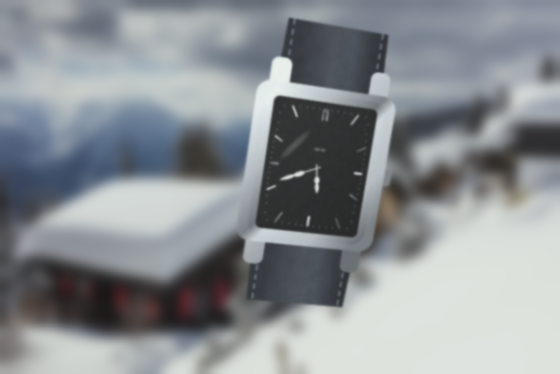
5 h 41 min
